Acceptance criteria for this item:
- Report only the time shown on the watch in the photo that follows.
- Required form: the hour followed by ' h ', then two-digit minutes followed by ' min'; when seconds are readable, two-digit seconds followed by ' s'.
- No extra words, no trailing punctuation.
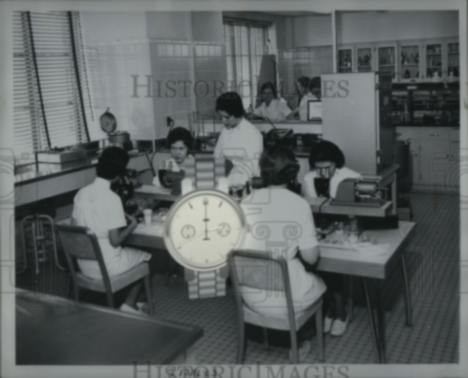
2 h 41 min
